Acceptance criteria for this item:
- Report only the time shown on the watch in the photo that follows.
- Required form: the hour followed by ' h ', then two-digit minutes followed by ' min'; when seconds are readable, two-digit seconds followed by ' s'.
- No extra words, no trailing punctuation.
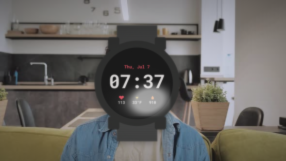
7 h 37 min
